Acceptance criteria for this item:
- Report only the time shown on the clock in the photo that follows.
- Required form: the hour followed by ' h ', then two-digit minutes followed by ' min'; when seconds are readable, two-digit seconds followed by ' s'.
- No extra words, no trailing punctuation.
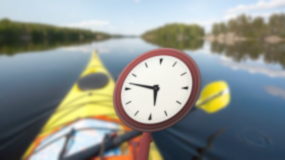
5 h 47 min
